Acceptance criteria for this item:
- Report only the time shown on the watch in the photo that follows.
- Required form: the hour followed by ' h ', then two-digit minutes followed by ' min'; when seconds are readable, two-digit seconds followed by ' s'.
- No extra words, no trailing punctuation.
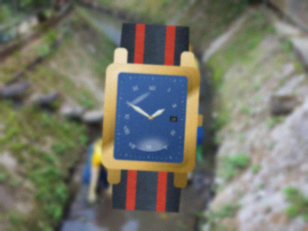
1 h 50 min
